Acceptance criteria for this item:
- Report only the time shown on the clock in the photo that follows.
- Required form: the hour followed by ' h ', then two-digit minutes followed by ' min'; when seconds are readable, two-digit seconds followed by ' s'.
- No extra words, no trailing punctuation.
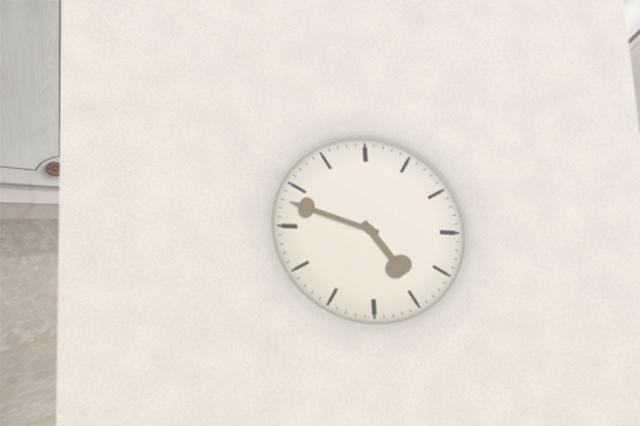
4 h 48 min
